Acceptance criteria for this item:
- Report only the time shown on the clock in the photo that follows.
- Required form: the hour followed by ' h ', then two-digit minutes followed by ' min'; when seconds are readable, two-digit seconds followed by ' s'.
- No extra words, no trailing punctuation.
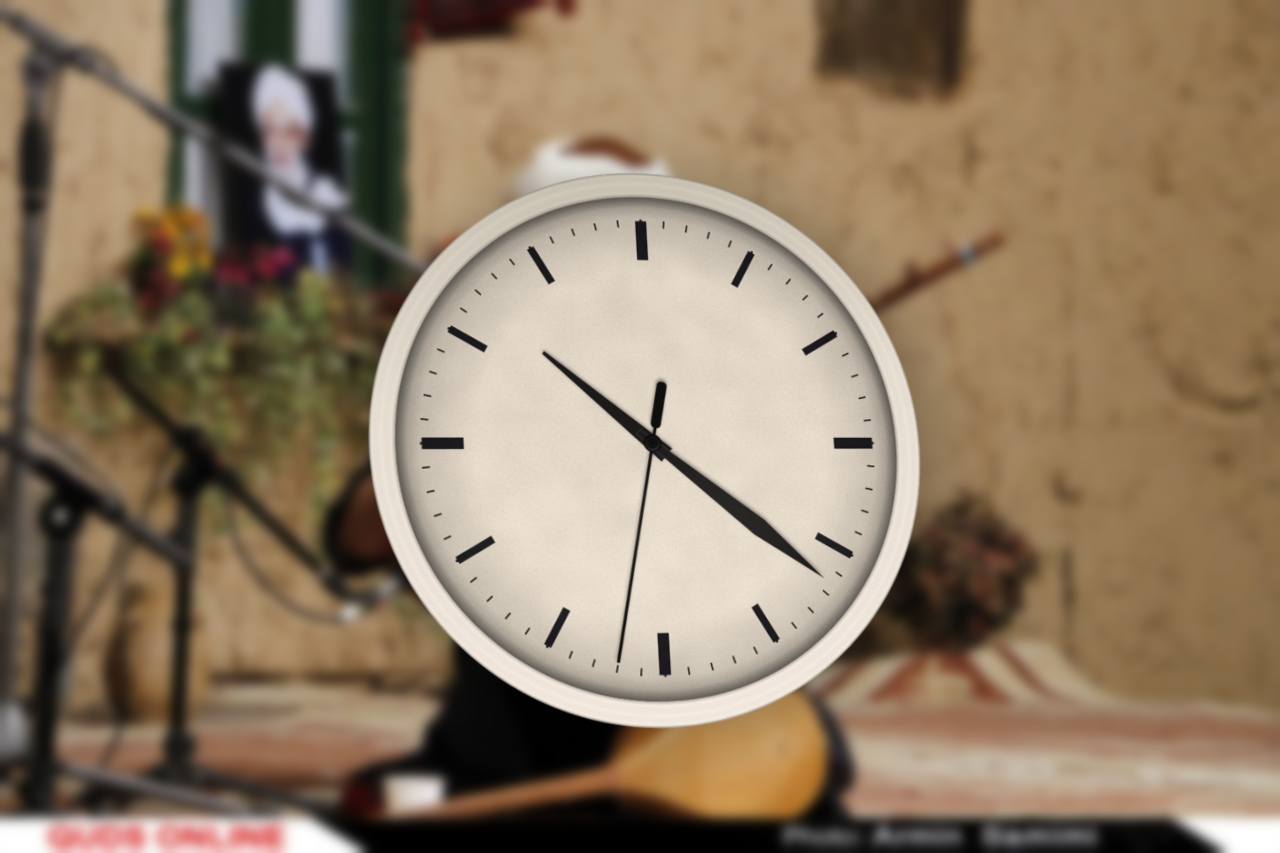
10 h 21 min 32 s
